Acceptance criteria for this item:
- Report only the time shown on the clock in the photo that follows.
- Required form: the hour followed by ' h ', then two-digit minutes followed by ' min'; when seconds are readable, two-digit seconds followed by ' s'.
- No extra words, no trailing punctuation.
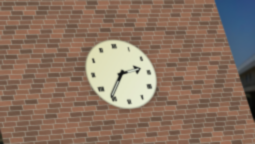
2 h 36 min
